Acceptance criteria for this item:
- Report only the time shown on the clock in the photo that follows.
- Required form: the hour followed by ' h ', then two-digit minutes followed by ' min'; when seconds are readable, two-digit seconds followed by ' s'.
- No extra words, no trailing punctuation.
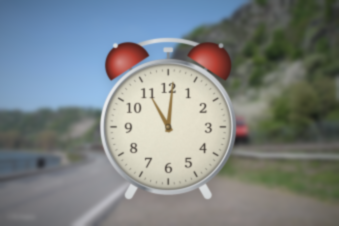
11 h 01 min
